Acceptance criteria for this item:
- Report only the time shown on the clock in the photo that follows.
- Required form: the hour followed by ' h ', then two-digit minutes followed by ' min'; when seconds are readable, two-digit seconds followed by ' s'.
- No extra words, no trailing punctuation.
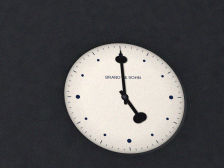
5 h 00 min
